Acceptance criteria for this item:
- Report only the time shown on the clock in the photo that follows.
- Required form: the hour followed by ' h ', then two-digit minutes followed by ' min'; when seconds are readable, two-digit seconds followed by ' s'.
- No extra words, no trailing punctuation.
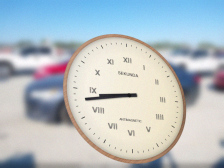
8 h 43 min
